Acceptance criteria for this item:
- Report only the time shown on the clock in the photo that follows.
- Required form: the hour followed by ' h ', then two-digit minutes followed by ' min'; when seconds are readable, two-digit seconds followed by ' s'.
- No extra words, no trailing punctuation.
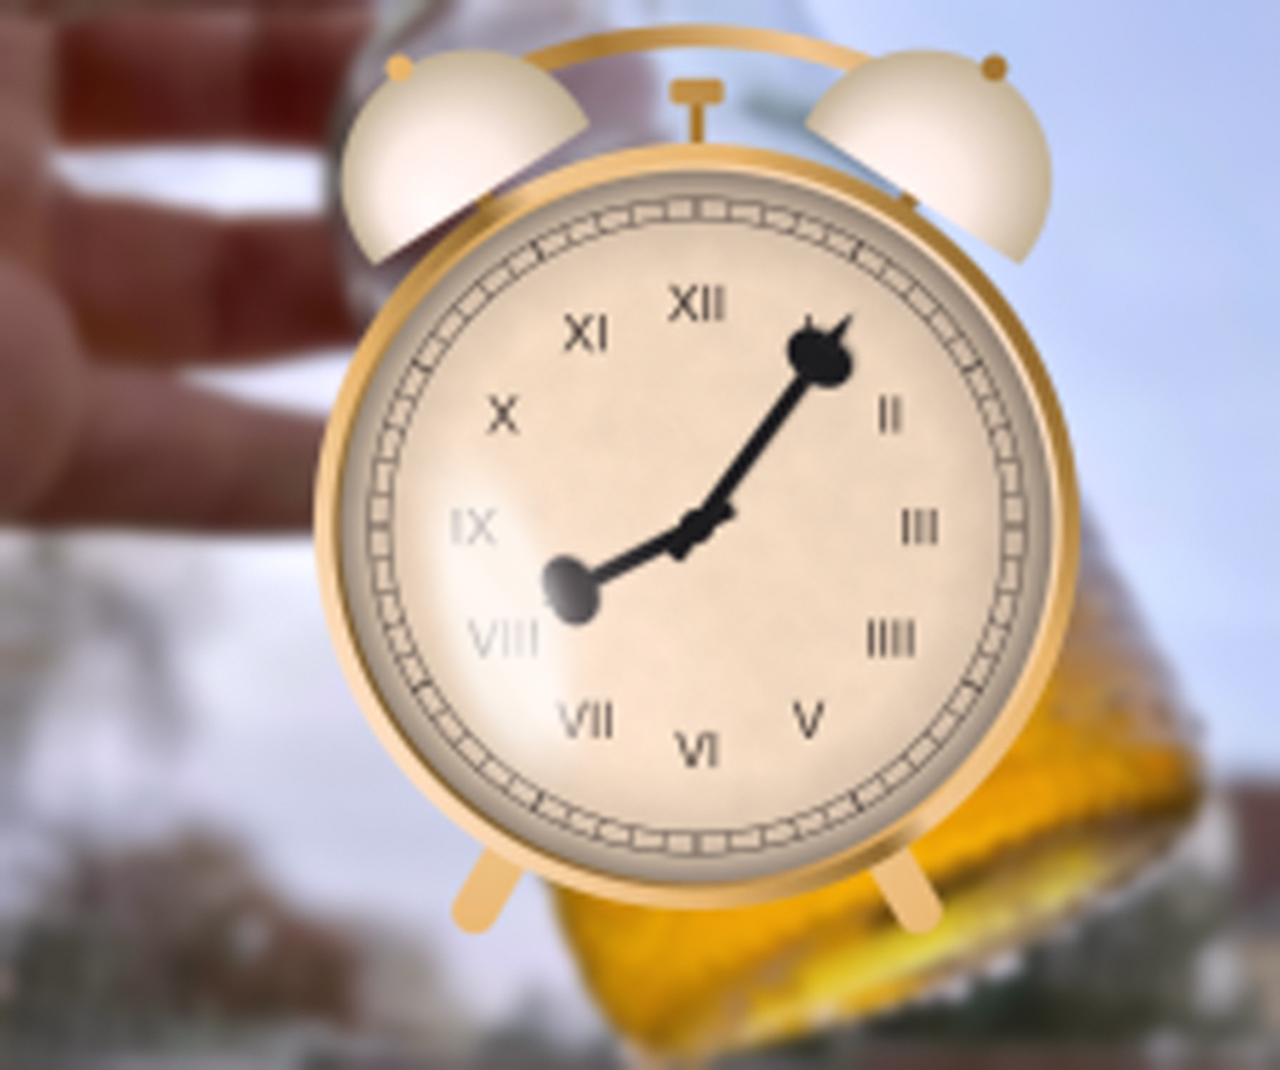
8 h 06 min
